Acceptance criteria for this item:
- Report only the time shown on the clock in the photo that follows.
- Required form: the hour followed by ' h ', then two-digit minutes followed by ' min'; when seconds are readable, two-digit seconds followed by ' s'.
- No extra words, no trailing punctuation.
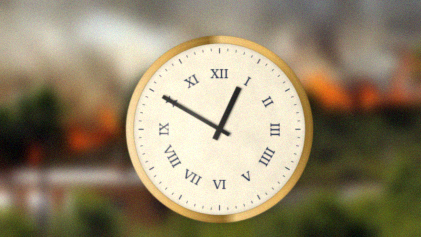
12 h 50 min
